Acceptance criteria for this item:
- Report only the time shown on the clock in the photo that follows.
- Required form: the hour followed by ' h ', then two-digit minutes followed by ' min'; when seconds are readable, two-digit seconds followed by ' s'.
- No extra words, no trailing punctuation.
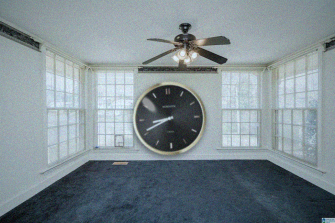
8 h 41 min
